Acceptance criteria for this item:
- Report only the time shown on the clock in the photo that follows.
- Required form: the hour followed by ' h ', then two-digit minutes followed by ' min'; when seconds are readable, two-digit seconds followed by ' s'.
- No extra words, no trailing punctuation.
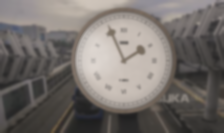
1 h 56 min
